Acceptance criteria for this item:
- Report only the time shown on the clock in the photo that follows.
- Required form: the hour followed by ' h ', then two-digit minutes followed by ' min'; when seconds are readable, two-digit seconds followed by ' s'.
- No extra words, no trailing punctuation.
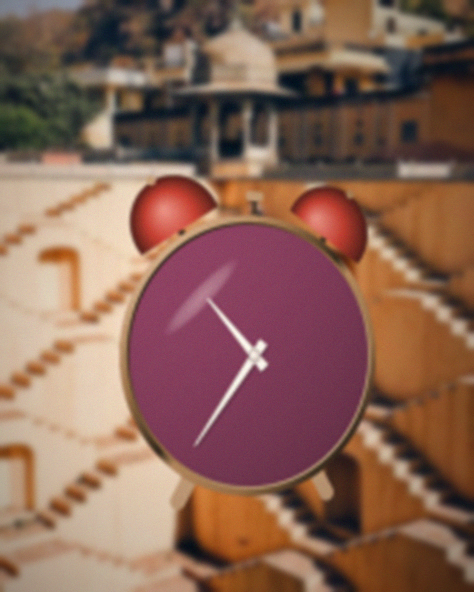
10 h 36 min
